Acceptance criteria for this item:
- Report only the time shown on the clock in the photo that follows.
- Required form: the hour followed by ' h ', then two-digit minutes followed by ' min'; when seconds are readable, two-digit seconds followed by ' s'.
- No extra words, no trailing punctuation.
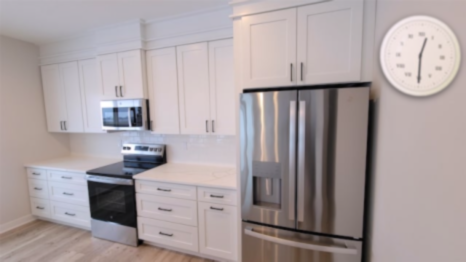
12 h 30 min
